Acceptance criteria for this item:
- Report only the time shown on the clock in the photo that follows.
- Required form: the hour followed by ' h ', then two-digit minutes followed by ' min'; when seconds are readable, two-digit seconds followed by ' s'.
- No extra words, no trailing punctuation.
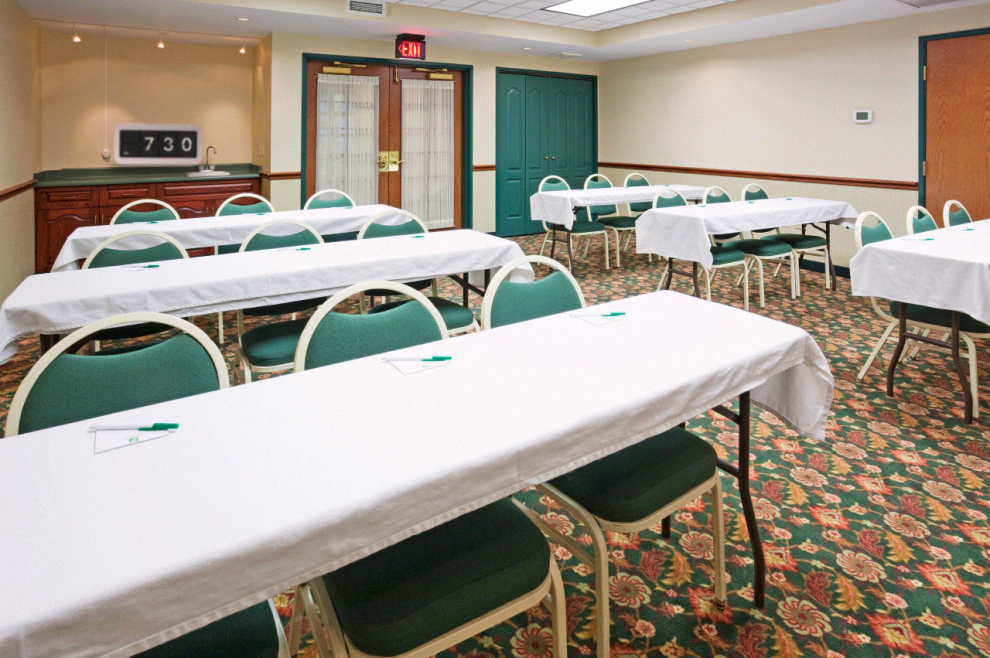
7 h 30 min
